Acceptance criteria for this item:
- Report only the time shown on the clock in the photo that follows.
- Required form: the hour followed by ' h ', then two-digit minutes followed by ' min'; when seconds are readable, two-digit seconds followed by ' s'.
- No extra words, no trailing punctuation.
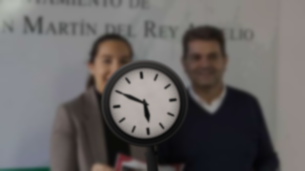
5 h 50 min
